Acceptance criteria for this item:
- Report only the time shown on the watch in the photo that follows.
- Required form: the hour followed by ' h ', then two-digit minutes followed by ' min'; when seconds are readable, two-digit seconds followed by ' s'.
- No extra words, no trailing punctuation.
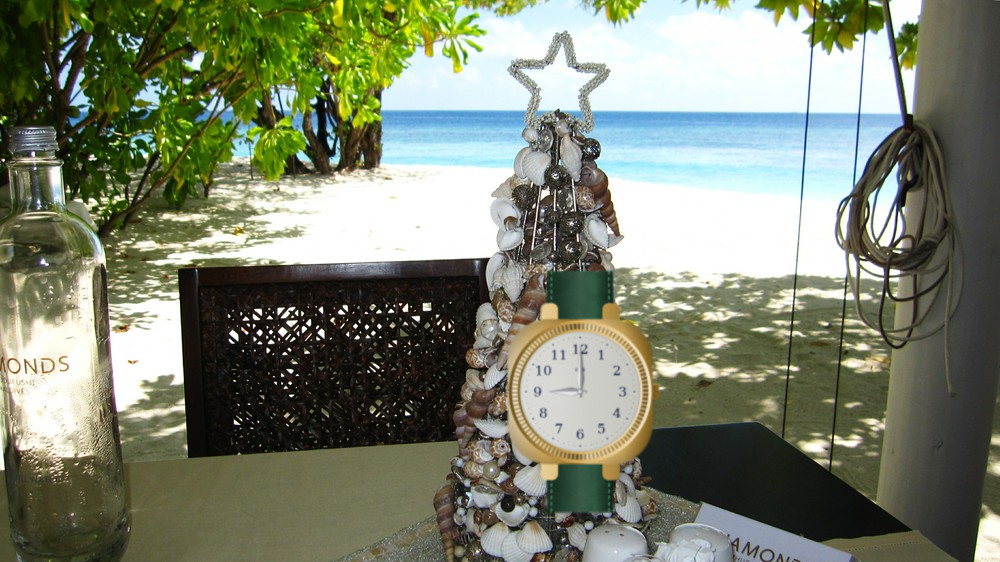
9 h 00 min
